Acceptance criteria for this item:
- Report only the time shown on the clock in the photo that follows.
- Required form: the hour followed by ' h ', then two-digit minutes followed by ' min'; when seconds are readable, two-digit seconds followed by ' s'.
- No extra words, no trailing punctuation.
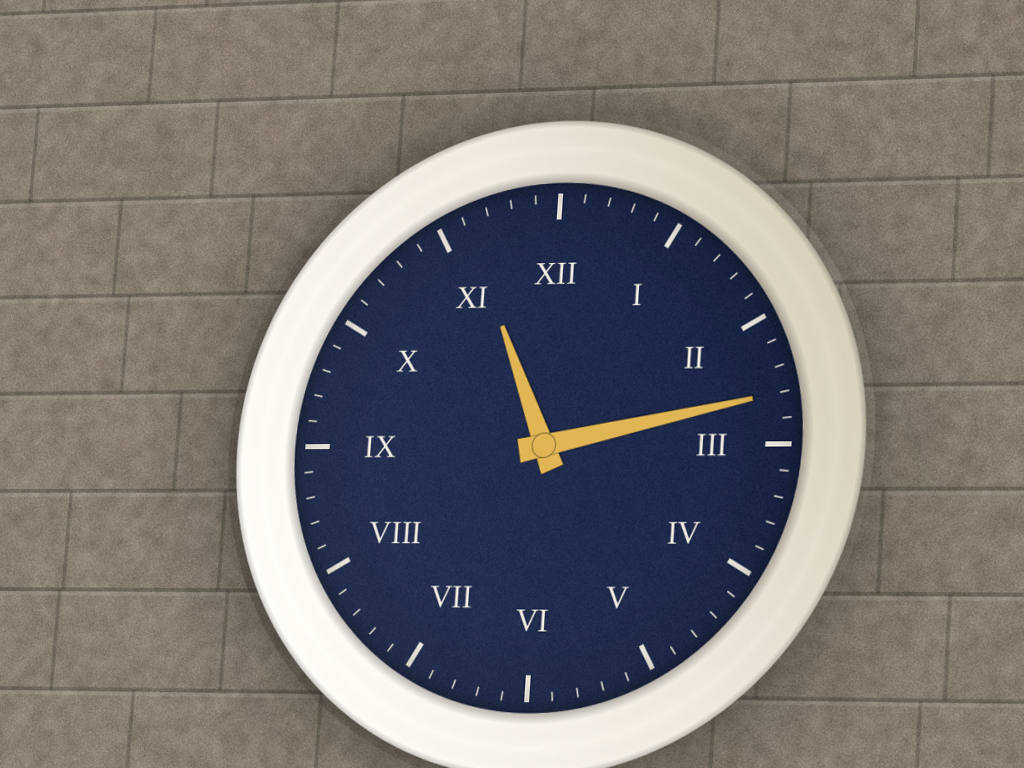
11 h 13 min
